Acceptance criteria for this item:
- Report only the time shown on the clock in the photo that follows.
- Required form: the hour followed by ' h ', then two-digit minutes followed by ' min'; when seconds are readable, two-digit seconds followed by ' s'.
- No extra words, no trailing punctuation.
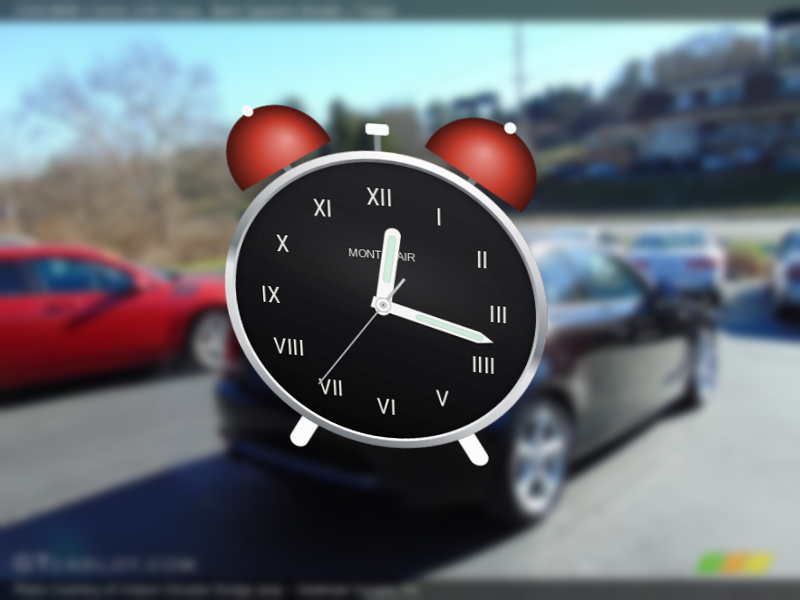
12 h 17 min 36 s
